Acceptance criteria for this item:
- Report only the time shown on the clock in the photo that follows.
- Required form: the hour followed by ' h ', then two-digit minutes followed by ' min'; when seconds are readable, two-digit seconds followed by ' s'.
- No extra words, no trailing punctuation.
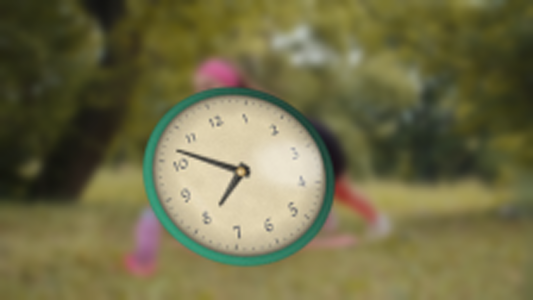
7 h 52 min
